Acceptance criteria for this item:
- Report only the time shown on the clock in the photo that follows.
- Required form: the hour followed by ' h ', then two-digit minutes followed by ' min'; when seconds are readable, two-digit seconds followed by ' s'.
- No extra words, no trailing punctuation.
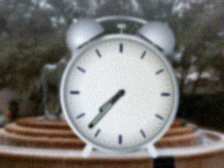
7 h 37 min
